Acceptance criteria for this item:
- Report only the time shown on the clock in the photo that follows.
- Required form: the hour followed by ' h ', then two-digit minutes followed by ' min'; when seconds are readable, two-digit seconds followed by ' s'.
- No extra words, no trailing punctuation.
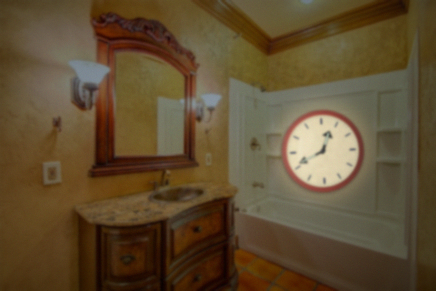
12 h 41 min
